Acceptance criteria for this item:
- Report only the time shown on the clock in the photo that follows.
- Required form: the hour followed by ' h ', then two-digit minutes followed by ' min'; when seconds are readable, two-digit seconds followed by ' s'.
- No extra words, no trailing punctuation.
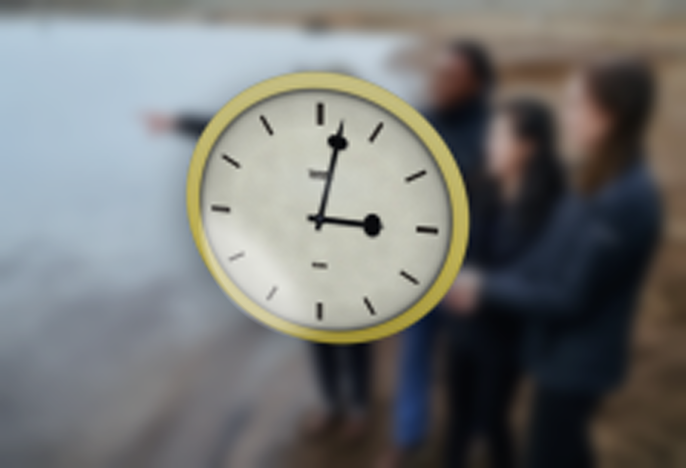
3 h 02 min
